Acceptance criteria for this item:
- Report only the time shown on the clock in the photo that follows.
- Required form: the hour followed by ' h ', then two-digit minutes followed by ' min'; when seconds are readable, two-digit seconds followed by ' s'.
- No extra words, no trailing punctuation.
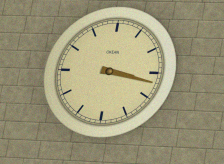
3 h 17 min
